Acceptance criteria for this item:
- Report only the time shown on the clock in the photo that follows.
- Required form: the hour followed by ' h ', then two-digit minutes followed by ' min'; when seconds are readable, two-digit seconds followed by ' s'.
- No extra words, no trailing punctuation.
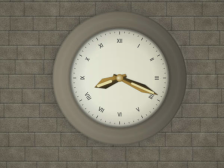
8 h 19 min
